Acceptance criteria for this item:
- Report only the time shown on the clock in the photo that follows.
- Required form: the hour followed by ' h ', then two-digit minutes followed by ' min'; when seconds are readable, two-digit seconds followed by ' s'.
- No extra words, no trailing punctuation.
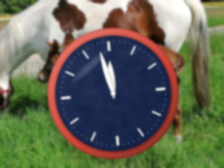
11 h 58 min
